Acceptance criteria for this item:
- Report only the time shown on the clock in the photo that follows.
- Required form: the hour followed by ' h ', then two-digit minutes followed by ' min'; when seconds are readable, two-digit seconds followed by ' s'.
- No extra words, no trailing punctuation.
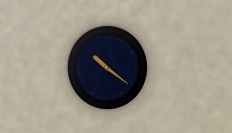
10 h 21 min
